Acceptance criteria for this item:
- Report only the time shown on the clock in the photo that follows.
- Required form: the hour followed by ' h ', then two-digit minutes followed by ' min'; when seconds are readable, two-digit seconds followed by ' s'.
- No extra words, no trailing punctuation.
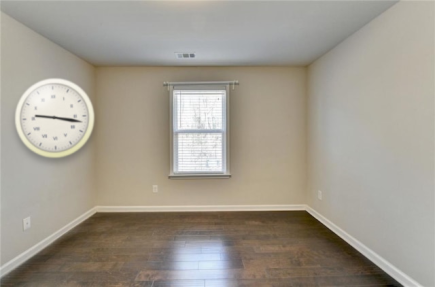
9 h 17 min
